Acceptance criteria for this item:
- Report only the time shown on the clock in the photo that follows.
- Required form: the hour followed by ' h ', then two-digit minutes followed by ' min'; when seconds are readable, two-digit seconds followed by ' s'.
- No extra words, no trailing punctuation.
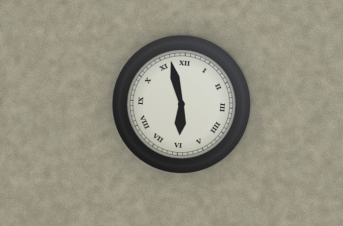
5 h 57 min
